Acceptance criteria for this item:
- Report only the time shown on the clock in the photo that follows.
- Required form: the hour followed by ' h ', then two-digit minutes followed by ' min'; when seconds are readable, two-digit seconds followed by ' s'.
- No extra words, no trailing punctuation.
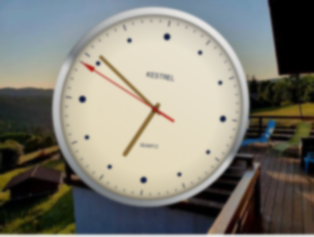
6 h 50 min 49 s
